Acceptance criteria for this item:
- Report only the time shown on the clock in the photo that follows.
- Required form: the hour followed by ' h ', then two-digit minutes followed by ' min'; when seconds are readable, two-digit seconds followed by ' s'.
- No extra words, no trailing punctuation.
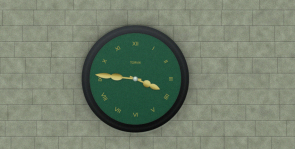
3 h 46 min
